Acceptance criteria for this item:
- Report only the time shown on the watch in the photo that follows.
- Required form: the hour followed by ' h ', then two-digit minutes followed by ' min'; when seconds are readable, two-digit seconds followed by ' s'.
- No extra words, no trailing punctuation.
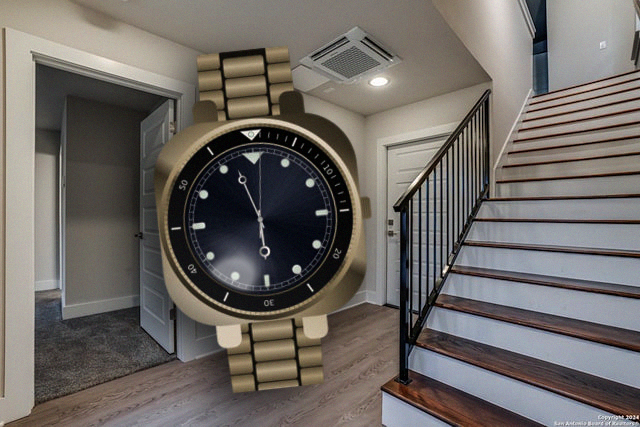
5 h 57 min 01 s
